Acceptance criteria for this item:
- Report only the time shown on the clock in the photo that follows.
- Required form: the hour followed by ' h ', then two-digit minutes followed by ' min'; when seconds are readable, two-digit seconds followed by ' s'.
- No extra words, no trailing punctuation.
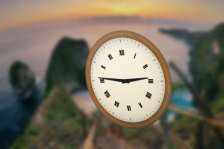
2 h 46 min
